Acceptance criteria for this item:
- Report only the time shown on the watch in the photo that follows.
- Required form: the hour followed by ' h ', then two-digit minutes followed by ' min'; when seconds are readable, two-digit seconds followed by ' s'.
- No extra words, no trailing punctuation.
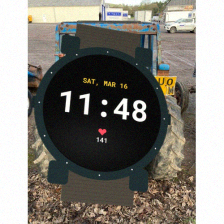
11 h 48 min
